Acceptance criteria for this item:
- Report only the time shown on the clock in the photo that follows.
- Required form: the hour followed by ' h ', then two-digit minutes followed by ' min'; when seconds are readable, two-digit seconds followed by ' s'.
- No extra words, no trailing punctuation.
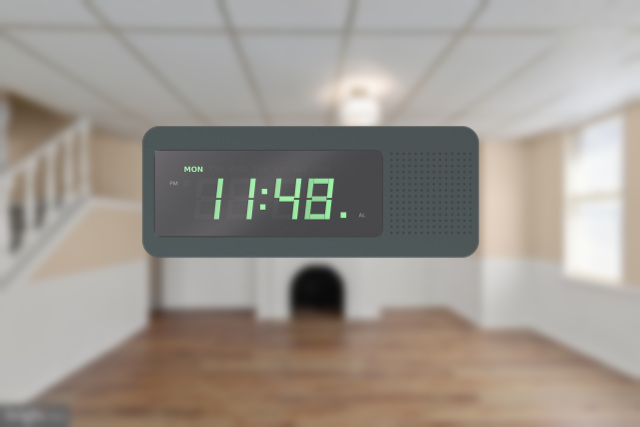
11 h 48 min
